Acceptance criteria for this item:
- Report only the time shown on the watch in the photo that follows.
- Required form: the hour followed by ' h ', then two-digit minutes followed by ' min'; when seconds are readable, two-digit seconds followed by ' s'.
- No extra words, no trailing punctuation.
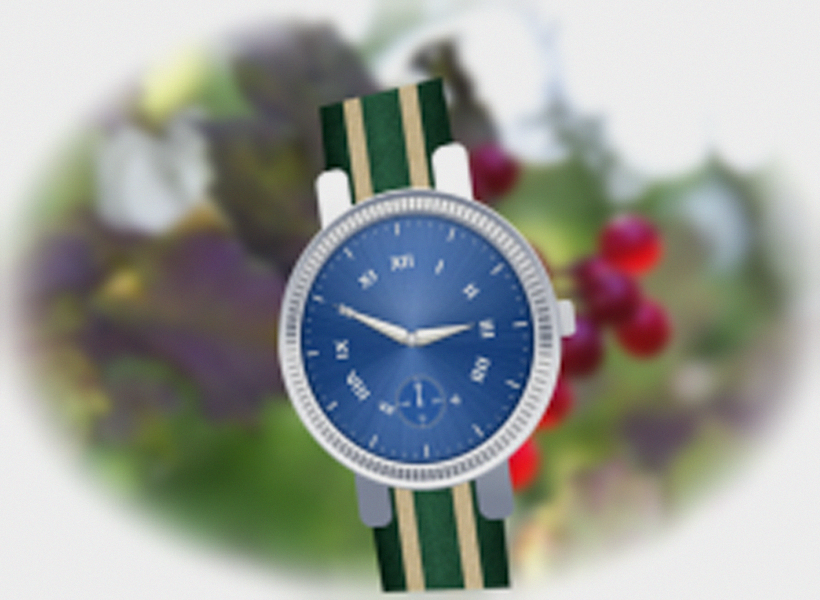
2 h 50 min
